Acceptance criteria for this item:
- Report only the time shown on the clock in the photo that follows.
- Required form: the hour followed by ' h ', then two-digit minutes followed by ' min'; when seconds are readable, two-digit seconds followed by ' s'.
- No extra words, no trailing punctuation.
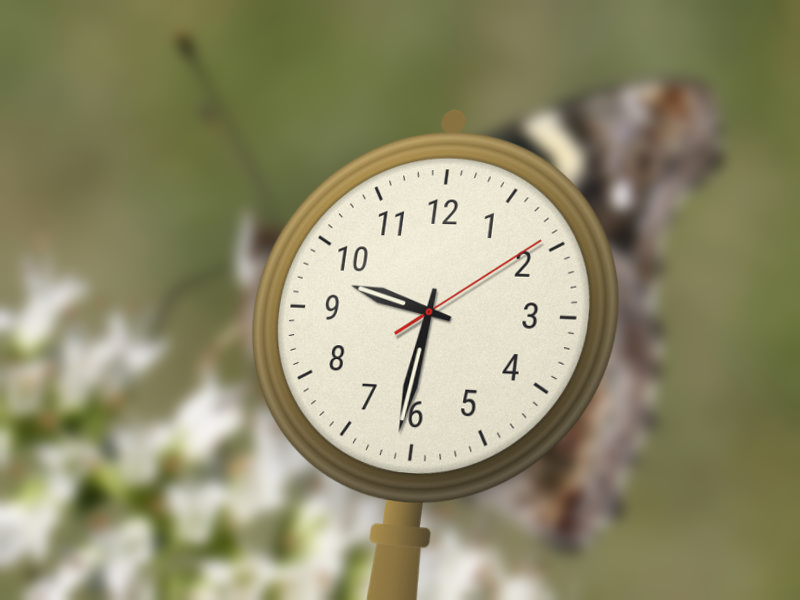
9 h 31 min 09 s
